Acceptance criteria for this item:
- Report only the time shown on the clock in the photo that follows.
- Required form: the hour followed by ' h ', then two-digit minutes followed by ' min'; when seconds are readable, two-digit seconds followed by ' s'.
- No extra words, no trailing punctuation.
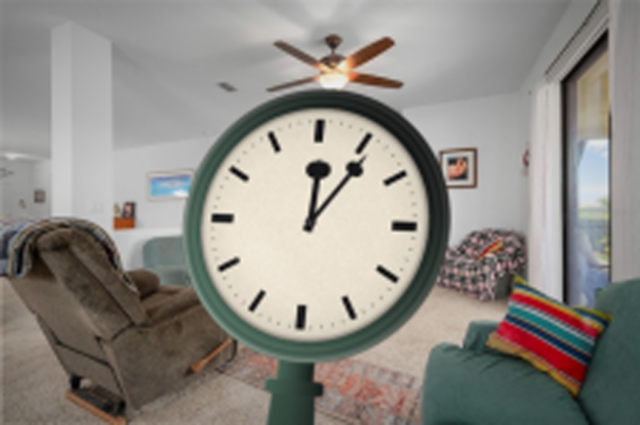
12 h 06 min
